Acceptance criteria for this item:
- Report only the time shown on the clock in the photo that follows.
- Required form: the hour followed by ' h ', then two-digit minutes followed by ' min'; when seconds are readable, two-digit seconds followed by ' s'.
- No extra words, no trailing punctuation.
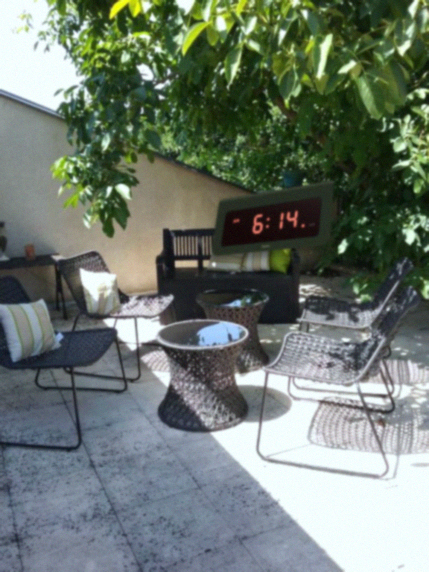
6 h 14 min
